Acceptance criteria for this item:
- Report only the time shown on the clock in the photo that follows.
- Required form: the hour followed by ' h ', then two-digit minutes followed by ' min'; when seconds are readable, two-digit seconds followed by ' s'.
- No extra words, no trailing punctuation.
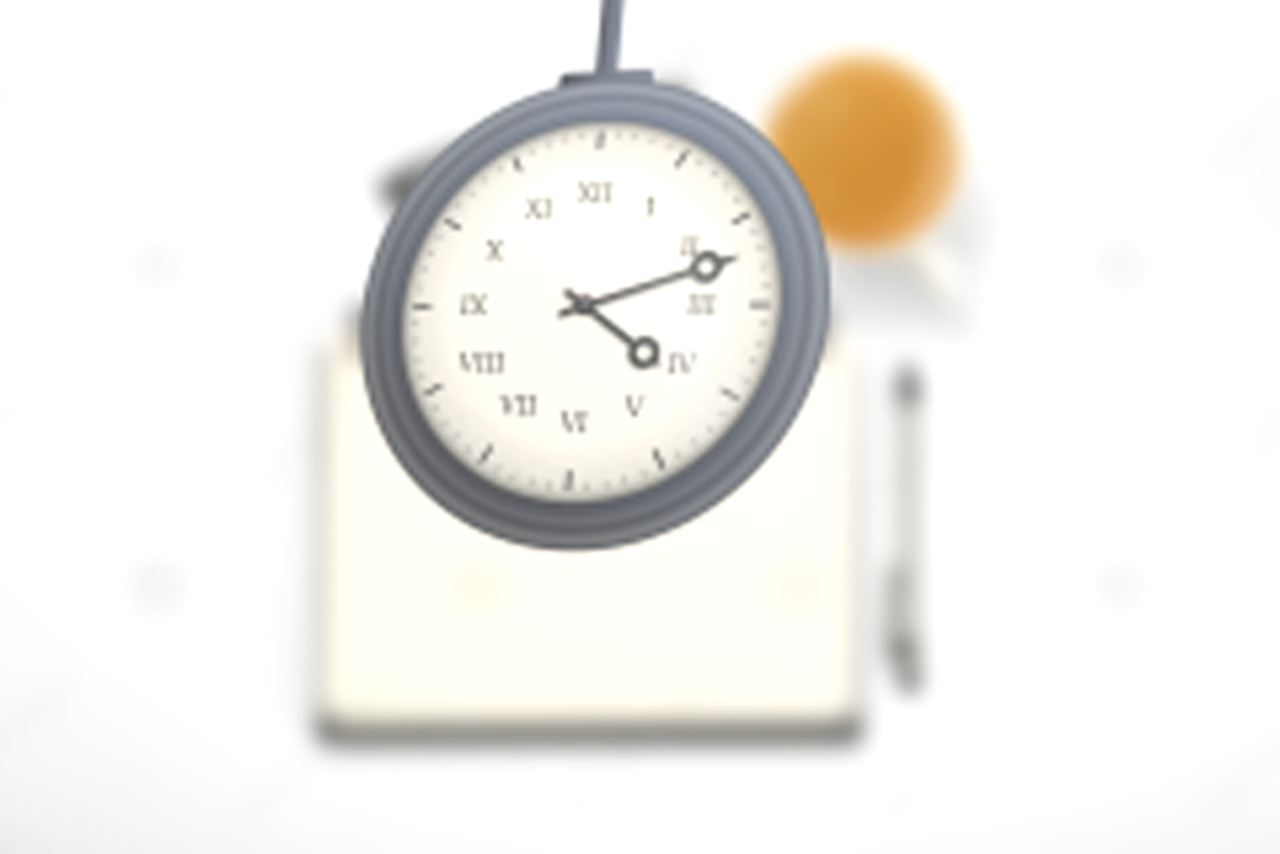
4 h 12 min
